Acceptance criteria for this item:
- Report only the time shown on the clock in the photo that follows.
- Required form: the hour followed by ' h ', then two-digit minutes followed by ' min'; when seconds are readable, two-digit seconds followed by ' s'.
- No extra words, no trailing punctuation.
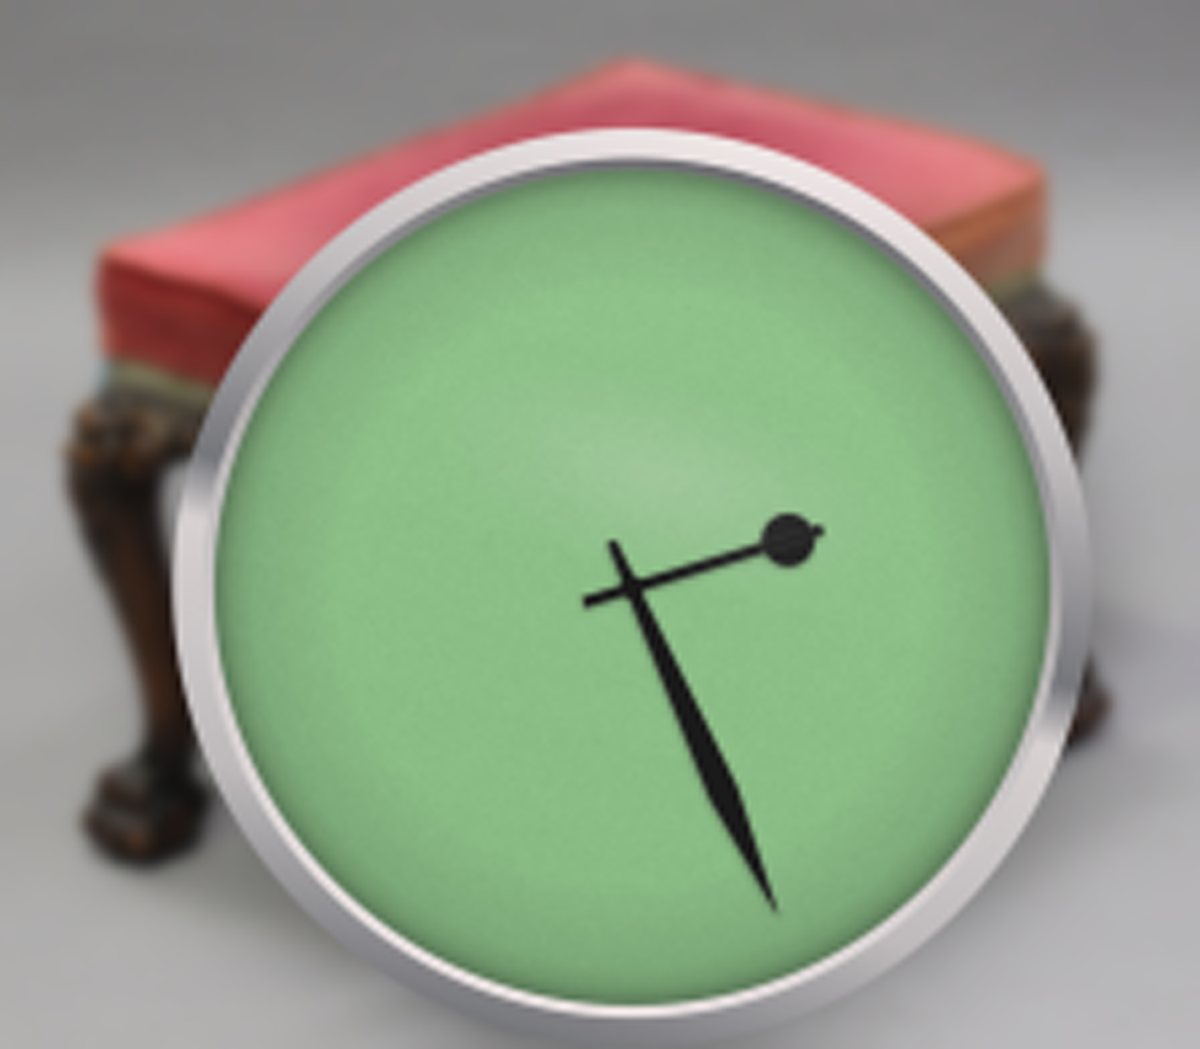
2 h 26 min
